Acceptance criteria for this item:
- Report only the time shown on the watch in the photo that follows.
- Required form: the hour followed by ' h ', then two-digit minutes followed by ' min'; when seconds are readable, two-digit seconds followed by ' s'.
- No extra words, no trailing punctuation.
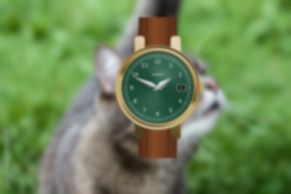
1 h 49 min
